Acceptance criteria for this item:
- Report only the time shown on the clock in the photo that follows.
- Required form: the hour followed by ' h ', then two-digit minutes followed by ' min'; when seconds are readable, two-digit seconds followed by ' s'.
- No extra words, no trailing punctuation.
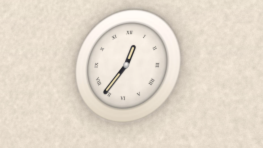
12 h 36 min
